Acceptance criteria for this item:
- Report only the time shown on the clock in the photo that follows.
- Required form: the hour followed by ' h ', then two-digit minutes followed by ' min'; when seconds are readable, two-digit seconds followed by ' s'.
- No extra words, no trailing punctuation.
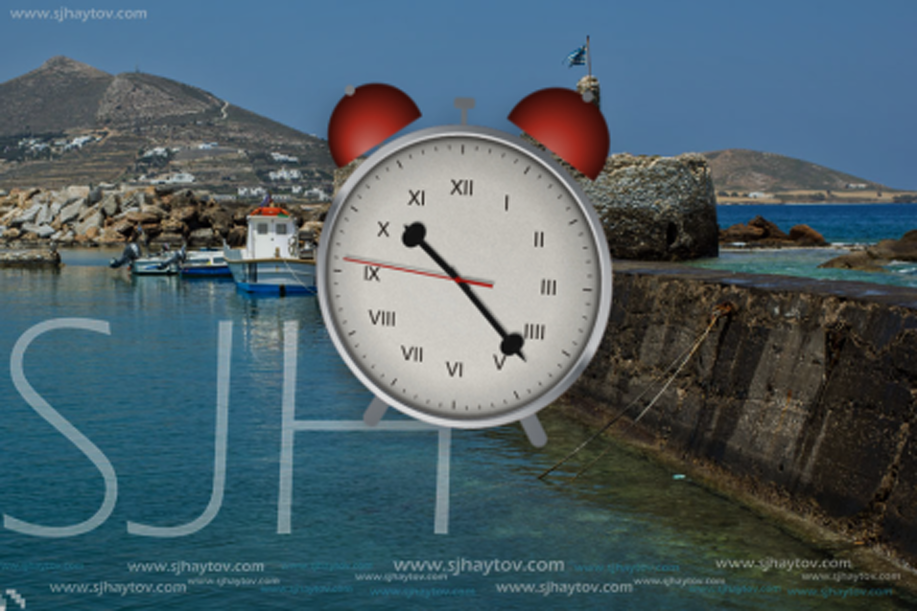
10 h 22 min 46 s
